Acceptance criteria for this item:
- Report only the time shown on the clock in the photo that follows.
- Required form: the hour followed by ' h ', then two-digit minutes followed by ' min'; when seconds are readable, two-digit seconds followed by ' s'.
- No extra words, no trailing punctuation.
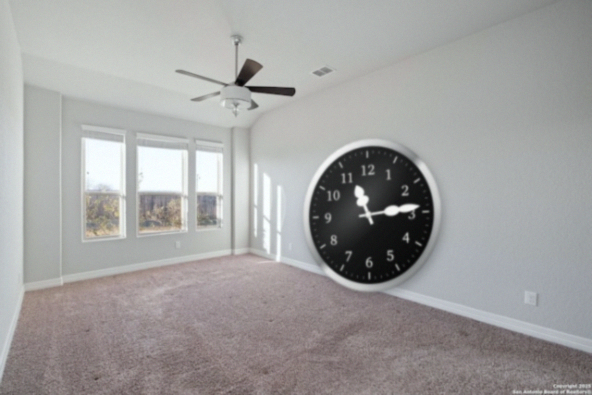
11 h 14 min
